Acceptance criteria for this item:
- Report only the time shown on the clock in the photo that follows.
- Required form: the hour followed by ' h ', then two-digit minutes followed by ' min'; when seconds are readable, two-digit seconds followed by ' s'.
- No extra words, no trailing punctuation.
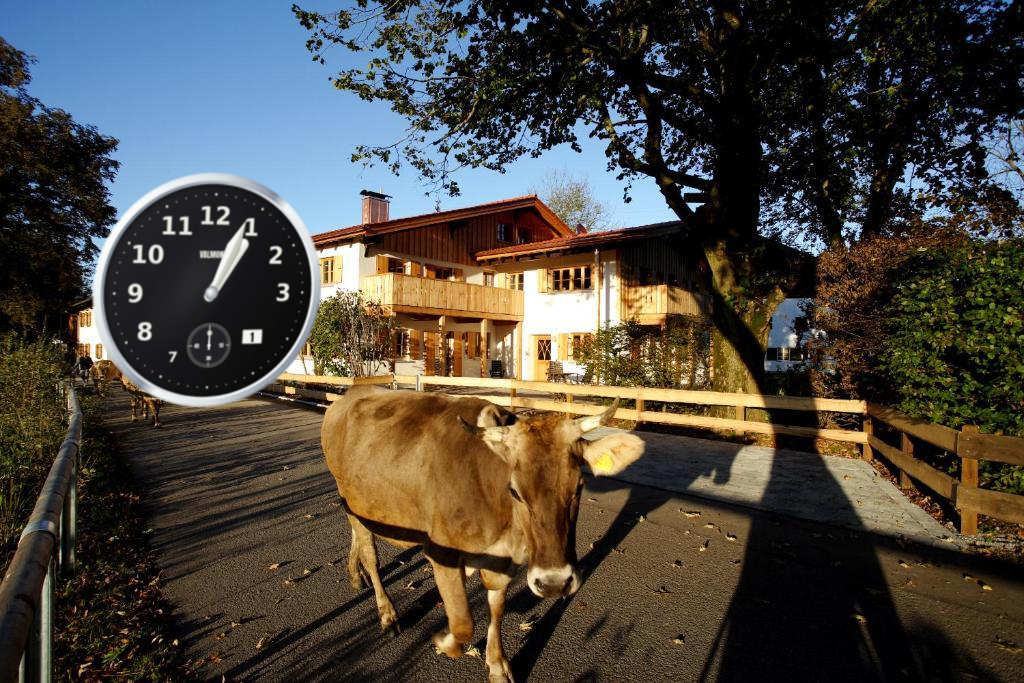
1 h 04 min
